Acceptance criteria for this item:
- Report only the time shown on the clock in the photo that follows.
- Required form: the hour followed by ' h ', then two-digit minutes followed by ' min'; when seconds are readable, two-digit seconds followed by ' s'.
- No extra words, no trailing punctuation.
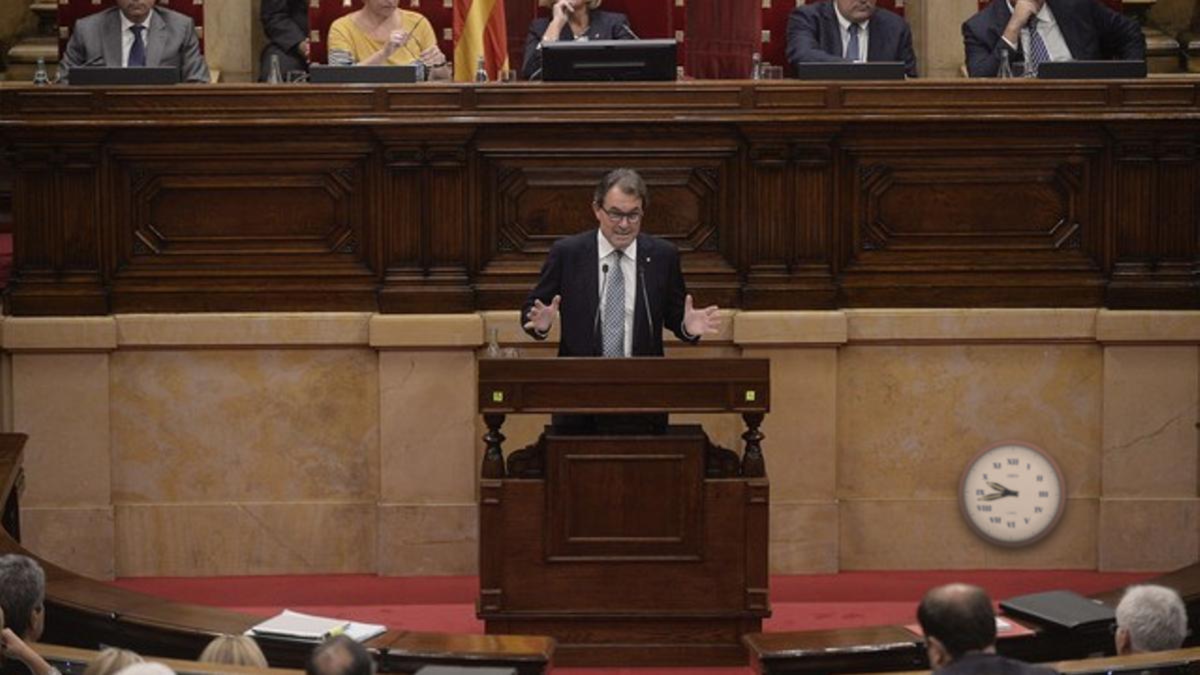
9 h 43 min
